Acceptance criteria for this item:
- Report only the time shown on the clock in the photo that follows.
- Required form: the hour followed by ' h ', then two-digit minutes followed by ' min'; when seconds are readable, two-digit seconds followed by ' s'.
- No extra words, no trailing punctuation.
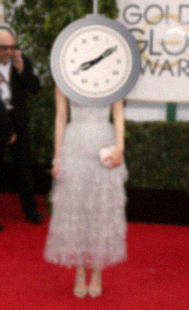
8 h 09 min
